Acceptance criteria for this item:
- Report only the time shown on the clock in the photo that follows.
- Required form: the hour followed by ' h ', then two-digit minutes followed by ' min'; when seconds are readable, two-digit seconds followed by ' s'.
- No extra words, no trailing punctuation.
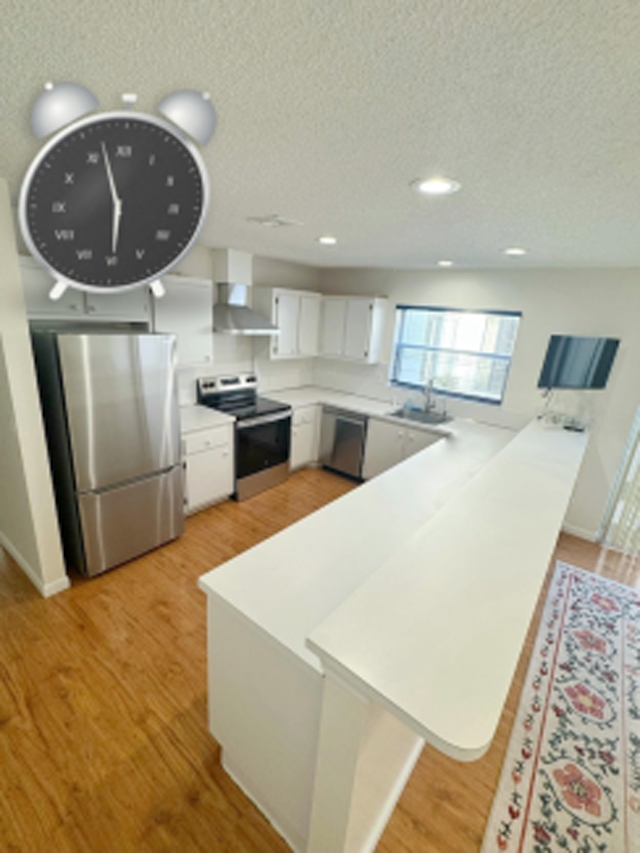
5 h 57 min
